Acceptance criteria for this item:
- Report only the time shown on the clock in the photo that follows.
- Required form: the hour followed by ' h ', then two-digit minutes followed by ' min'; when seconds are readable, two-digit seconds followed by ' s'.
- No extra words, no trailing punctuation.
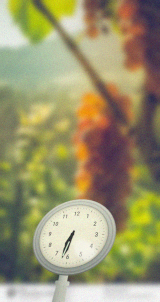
6 h 32 min
